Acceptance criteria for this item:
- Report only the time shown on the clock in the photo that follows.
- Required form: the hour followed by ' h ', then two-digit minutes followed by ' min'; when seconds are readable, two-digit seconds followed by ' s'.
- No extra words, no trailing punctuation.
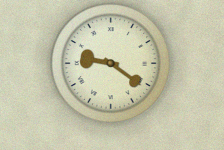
9 h 21 min
